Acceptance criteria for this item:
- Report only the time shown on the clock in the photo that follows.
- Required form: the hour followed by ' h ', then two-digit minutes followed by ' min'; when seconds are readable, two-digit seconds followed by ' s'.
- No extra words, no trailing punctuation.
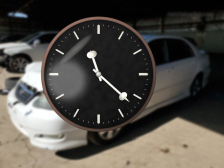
11 h 22 min
